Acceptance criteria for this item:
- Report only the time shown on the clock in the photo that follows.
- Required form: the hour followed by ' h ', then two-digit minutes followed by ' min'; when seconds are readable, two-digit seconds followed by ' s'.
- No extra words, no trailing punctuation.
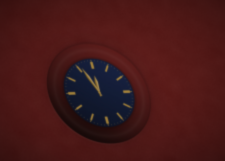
11 h 56 min
